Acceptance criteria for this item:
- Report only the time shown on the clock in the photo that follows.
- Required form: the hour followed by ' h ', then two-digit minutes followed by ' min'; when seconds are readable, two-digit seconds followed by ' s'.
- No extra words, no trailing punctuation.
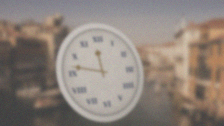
11 h 47 min
